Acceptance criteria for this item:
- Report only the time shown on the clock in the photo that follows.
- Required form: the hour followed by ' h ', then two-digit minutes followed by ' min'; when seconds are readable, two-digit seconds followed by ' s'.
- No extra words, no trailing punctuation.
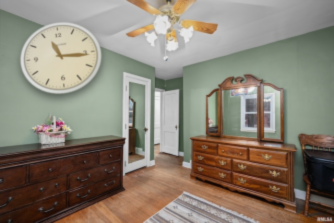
11 h 16 min
